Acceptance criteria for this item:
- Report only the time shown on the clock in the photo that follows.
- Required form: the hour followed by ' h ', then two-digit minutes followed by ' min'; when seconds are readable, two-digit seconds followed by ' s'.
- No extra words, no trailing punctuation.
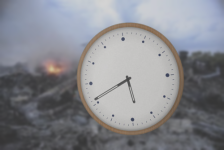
5 h 41 min
